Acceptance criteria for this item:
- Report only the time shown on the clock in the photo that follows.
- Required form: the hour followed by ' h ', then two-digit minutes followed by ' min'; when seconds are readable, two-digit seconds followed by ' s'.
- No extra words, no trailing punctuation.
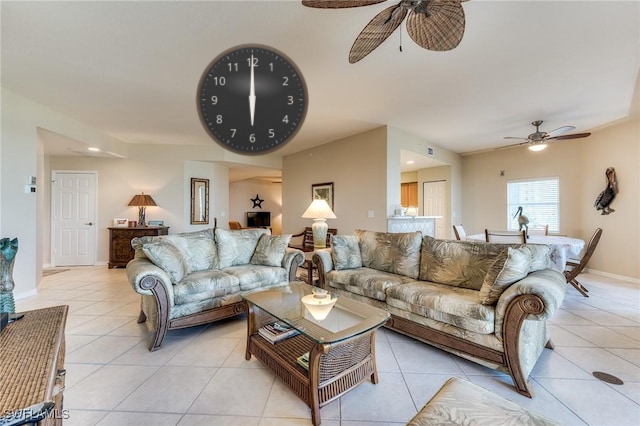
6 h 00 min
